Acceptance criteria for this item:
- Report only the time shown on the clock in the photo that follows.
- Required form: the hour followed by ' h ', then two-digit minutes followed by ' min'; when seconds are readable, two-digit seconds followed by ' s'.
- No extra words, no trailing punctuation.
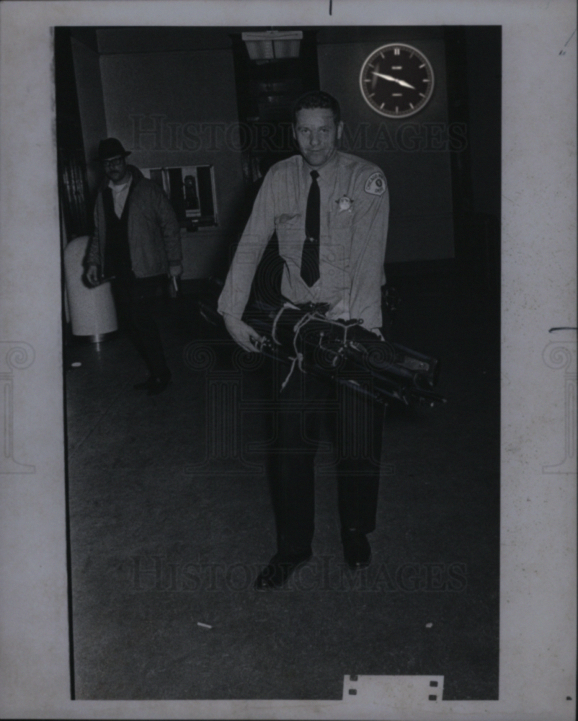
3 h 48 min
